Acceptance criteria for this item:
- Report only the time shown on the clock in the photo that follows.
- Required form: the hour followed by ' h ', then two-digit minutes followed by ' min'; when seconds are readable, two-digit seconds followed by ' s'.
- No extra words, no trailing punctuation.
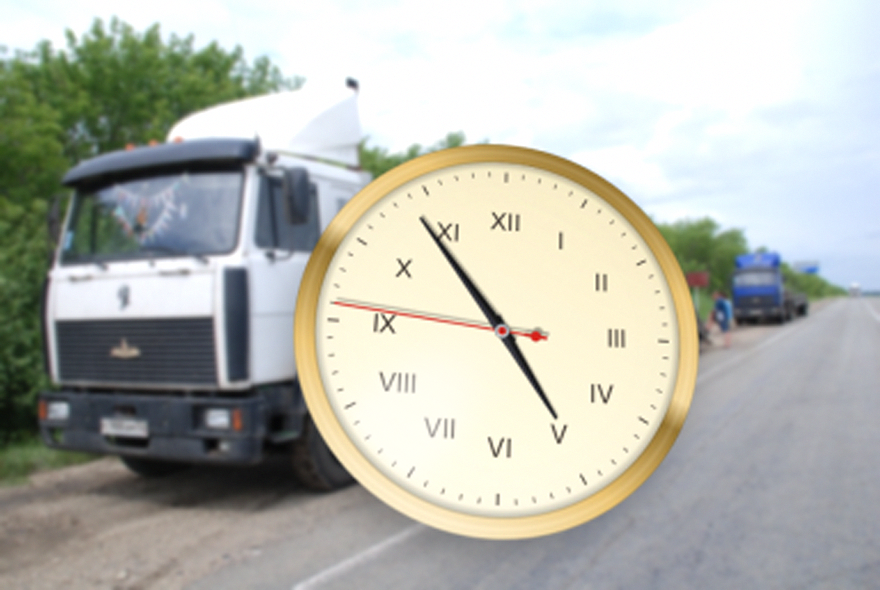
4 h 53 min 46 s
